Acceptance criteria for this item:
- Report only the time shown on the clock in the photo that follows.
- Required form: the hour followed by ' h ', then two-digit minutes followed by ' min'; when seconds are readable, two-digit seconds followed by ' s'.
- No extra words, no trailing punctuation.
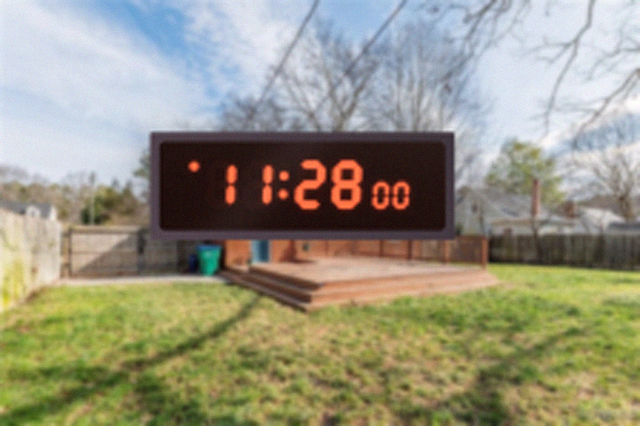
11 h 28 min 00 s
